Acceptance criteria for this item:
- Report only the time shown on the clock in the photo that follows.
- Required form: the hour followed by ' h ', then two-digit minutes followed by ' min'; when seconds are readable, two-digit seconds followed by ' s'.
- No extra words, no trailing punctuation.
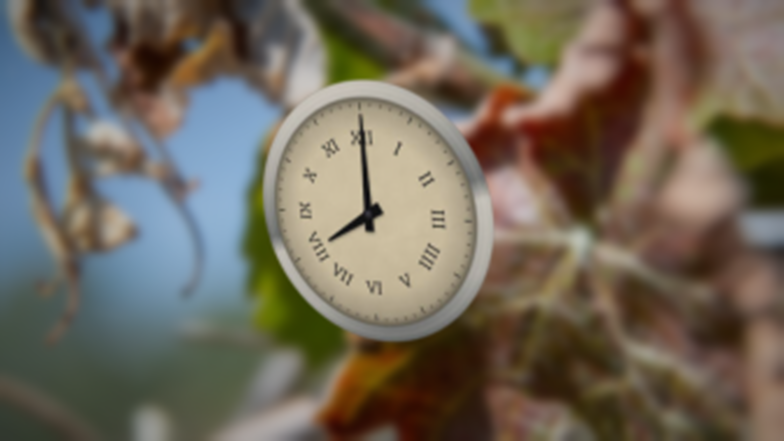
8 h 00 min
